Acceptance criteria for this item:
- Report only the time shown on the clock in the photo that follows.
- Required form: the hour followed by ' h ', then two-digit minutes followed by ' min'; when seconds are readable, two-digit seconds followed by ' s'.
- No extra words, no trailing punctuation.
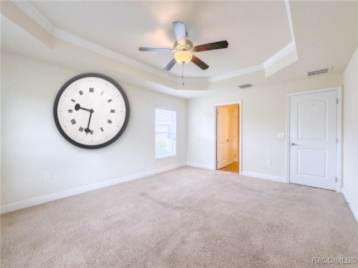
9 h 32 min
